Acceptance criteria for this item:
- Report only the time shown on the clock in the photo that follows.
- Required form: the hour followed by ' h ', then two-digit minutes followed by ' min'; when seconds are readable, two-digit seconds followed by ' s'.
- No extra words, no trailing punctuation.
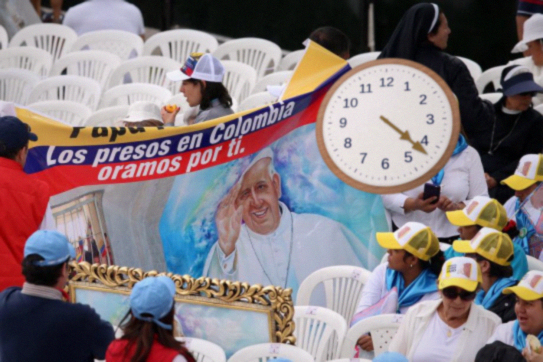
4 h 22 min
